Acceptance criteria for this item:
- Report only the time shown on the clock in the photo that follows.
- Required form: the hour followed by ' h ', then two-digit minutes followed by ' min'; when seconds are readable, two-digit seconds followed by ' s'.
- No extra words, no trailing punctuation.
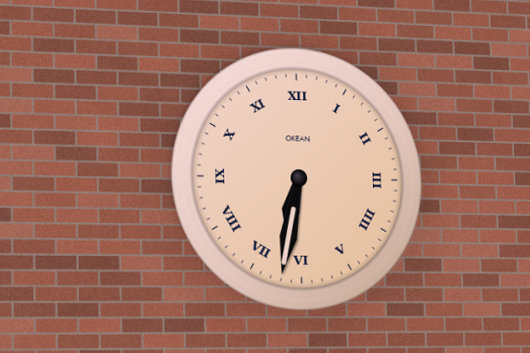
6 h 32 min
